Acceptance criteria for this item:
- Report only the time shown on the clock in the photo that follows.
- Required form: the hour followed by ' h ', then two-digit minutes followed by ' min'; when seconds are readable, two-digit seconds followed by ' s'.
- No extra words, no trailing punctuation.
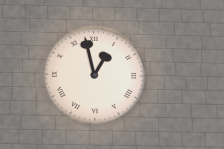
12 h 58 min
